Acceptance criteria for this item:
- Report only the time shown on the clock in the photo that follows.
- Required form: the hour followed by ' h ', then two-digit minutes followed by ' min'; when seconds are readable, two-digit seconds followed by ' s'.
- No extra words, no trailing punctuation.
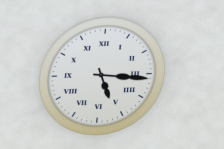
5 h 16 min
